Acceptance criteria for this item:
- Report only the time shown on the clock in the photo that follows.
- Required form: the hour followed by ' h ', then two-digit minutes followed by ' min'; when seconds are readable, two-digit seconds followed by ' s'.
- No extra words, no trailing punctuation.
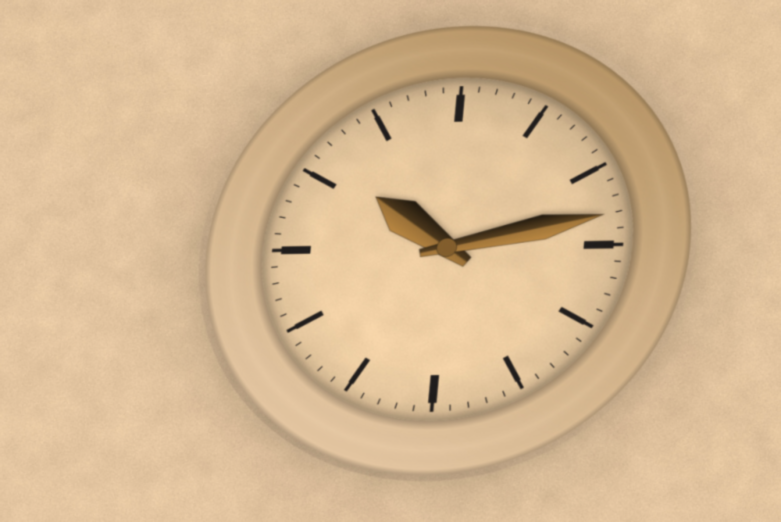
10 h 13 min
